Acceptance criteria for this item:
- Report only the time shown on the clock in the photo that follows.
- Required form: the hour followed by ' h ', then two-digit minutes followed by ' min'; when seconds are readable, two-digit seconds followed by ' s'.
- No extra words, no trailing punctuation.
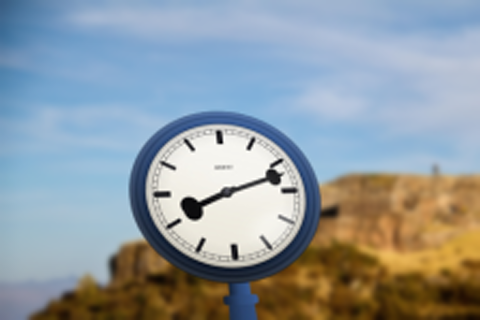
8 h 12 min
